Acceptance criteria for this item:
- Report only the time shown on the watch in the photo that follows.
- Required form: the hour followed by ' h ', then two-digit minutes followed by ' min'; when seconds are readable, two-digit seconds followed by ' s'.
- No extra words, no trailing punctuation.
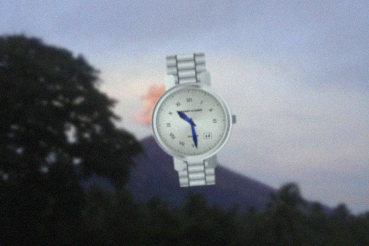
10 h 29 min
